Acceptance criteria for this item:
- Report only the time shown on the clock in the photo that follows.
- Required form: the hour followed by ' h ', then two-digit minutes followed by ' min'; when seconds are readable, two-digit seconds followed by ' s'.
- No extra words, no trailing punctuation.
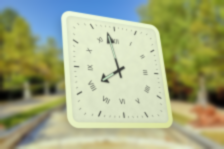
7 h 58 min
